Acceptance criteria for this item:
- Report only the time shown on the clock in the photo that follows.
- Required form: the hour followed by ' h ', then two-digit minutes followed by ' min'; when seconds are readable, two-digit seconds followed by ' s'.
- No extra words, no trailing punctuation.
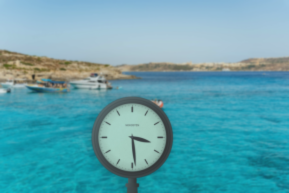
3 h 29 min
